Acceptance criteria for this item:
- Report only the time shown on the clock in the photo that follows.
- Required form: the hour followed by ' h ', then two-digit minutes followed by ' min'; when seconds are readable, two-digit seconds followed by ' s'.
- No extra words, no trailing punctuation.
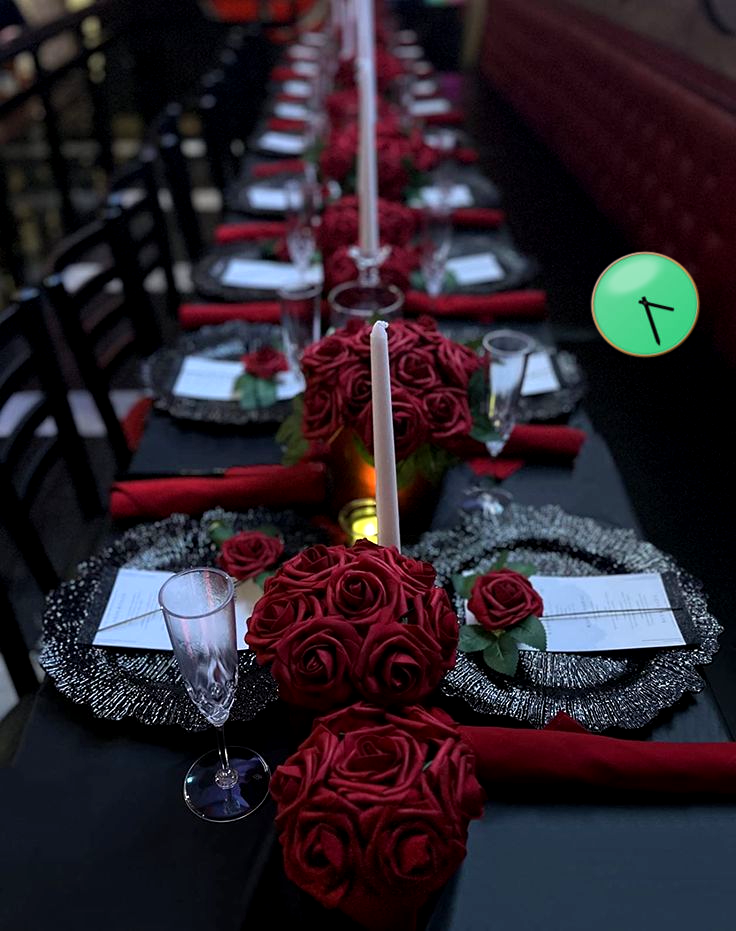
3 h 27 min
